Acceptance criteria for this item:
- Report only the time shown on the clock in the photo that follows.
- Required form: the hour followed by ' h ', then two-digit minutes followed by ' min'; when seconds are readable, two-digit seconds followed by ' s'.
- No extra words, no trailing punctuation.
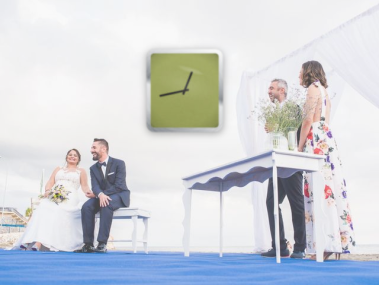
12 h 43 min
